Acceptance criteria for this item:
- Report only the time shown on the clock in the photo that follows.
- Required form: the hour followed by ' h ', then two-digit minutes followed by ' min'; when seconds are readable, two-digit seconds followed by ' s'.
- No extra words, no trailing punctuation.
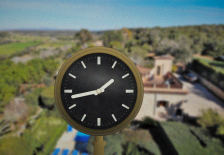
1 h 43 min
